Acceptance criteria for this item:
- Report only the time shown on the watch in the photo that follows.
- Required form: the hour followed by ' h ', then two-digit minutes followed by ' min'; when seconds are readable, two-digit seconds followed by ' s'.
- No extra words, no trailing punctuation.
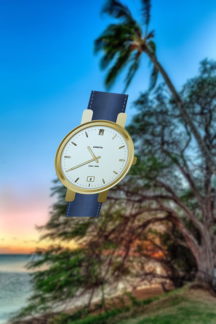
10 h 40 min
